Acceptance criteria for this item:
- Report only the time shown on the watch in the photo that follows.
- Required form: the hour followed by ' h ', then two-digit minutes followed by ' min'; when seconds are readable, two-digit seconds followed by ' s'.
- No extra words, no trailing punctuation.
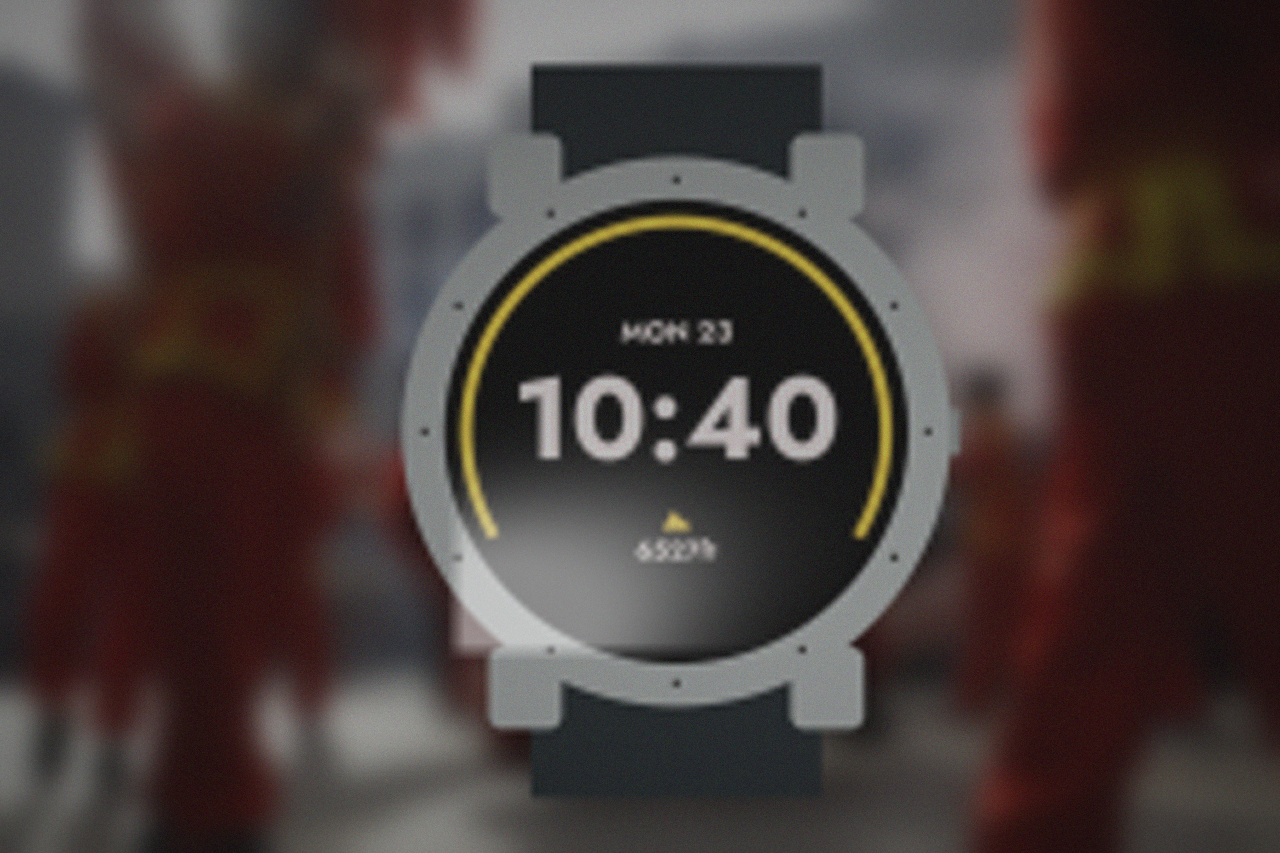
10 h 40 min
